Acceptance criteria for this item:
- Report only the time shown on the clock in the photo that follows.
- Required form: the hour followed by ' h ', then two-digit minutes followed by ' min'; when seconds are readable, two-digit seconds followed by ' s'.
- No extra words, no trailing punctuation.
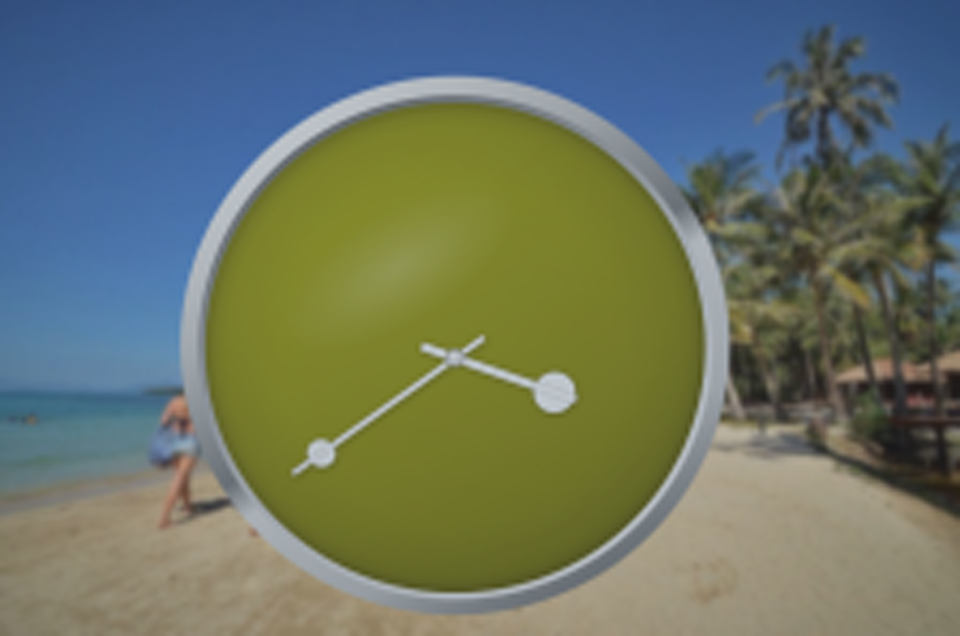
3 h 39 min
